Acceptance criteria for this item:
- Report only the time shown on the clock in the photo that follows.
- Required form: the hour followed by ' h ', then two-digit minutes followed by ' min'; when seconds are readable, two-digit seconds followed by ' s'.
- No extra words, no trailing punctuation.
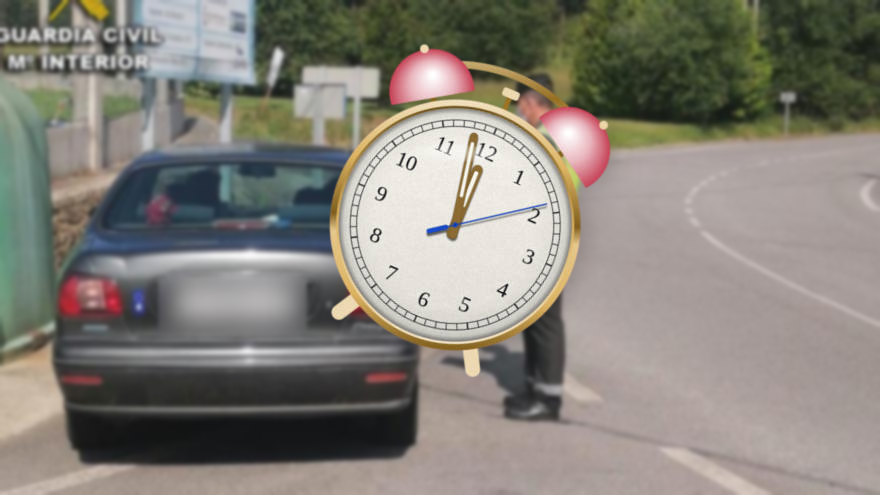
11 h 58 min 09 s
